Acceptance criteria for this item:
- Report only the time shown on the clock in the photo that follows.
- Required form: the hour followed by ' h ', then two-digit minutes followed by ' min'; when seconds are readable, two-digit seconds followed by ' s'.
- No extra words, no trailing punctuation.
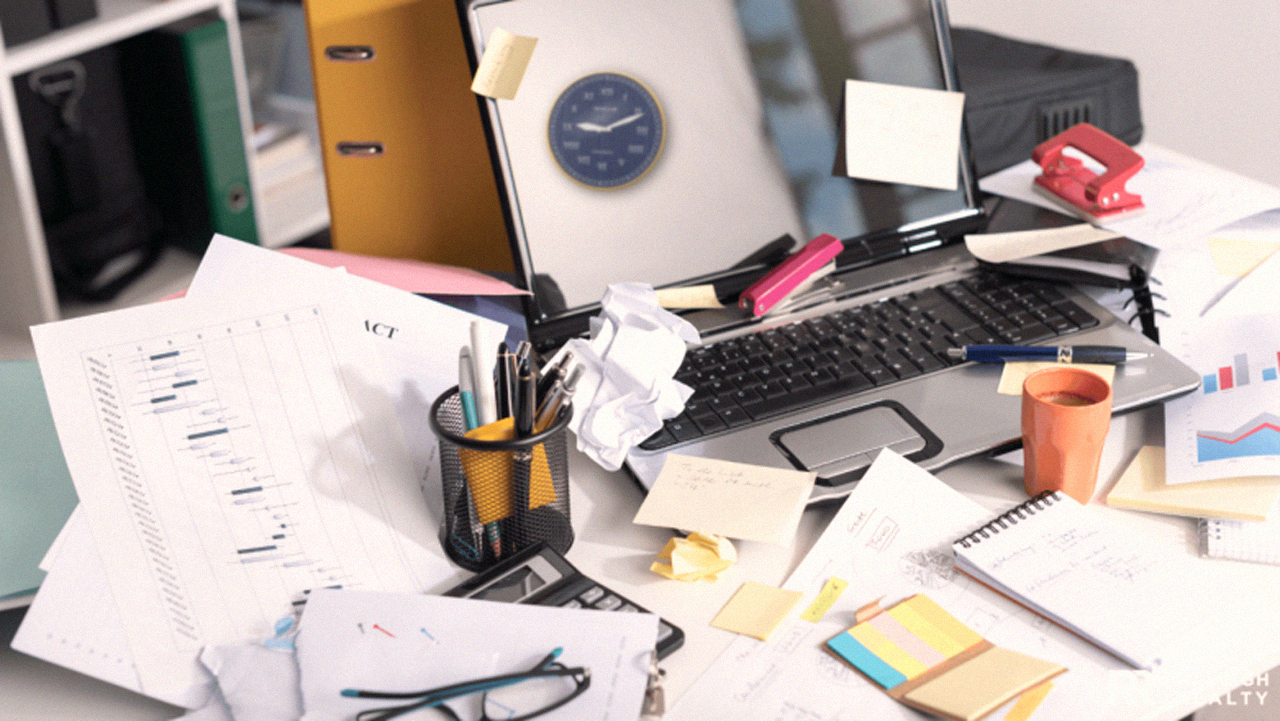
9 h 11 min
